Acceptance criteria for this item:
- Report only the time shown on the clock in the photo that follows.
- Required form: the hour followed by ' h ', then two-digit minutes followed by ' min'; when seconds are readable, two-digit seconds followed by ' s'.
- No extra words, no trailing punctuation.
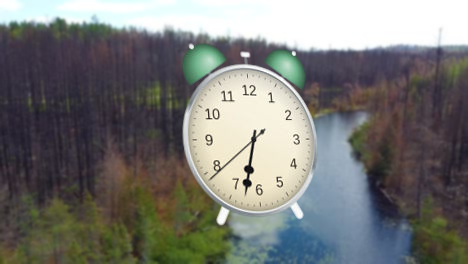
6 h 32 min 39 s
